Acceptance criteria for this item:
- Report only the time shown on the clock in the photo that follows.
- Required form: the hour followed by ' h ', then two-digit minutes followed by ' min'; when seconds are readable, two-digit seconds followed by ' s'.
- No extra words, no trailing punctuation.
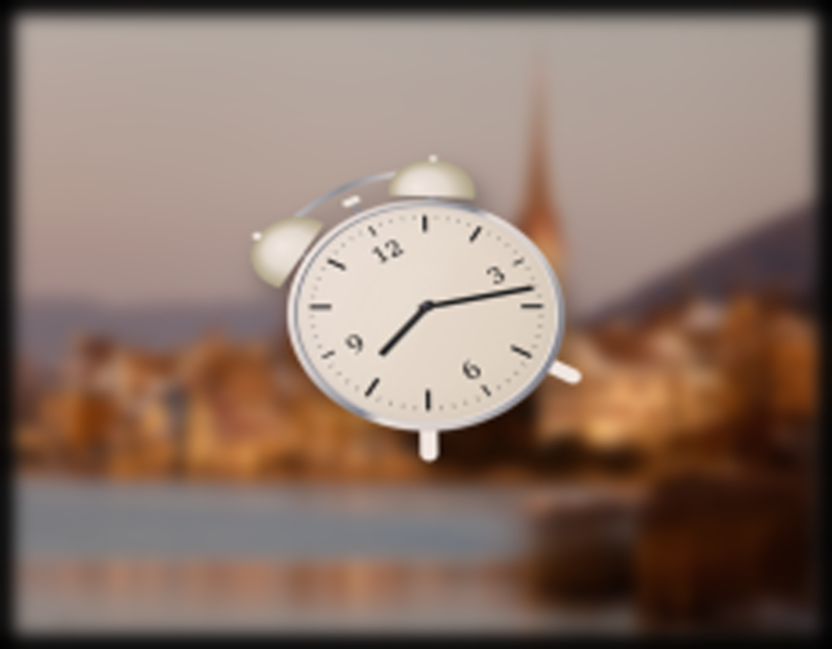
8 h 18 min
